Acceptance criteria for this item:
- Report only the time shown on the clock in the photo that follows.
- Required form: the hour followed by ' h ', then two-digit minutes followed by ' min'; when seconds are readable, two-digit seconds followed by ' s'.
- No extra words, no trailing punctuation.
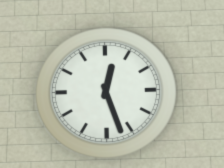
12 h 27 min
